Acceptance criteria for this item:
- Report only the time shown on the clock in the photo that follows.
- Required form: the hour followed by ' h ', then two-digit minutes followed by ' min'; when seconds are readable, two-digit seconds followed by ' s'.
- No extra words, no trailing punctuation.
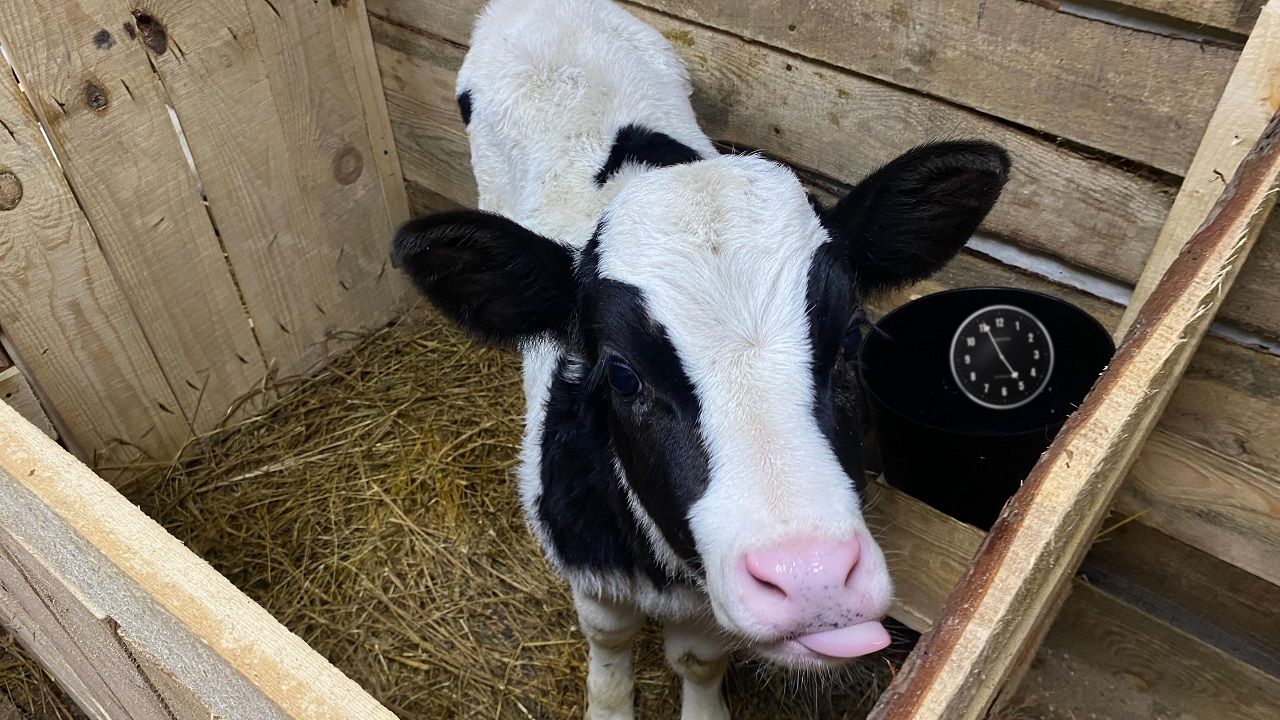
4 h 56 min
